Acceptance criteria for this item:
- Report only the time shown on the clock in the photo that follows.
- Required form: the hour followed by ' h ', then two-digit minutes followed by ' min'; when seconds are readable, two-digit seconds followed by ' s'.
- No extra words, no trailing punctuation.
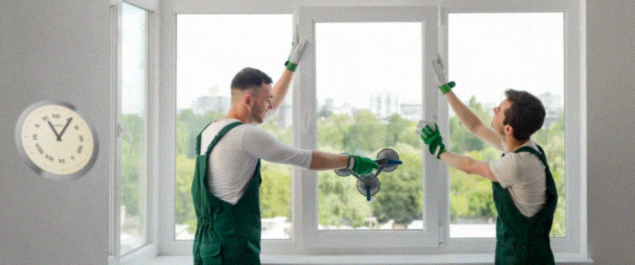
11 h 06 min
